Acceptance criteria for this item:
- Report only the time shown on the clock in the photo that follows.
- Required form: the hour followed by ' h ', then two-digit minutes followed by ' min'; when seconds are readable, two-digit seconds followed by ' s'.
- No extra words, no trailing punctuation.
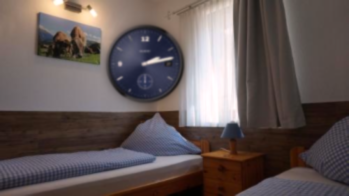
2 h 13 min
